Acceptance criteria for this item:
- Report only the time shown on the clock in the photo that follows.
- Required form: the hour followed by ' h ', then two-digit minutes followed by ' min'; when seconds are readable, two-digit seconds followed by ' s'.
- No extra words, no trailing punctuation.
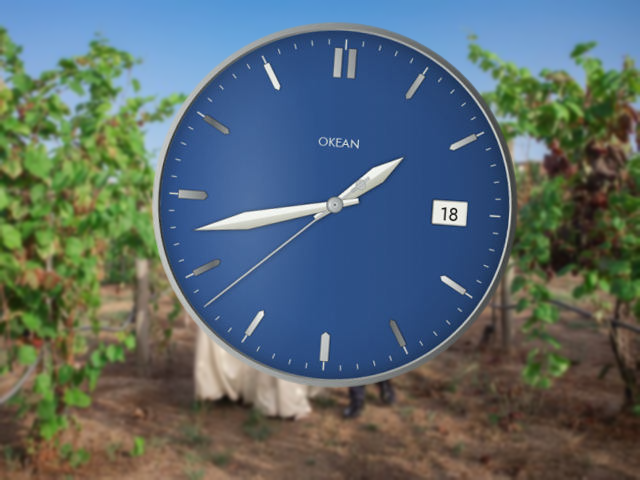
1 h 42 min 38 s
